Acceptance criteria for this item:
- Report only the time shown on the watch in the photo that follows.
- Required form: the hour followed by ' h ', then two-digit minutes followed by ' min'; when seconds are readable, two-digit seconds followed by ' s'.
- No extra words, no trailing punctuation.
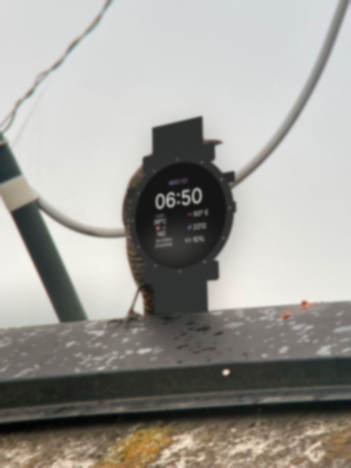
6 h 50 min
